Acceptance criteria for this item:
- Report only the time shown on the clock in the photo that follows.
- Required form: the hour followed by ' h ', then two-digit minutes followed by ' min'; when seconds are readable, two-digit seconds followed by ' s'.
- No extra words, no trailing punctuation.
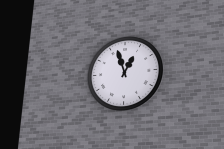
12 h 57 min
